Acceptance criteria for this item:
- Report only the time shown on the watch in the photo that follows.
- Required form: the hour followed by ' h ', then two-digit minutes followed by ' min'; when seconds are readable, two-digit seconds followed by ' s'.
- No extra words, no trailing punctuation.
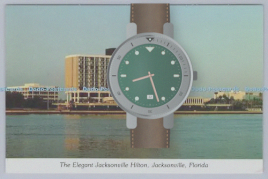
8 h 27 min
